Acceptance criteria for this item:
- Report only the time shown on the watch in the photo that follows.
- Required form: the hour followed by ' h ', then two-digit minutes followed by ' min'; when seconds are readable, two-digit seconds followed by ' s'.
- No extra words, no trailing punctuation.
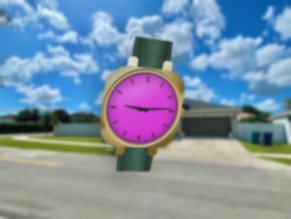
9 h 14 min
